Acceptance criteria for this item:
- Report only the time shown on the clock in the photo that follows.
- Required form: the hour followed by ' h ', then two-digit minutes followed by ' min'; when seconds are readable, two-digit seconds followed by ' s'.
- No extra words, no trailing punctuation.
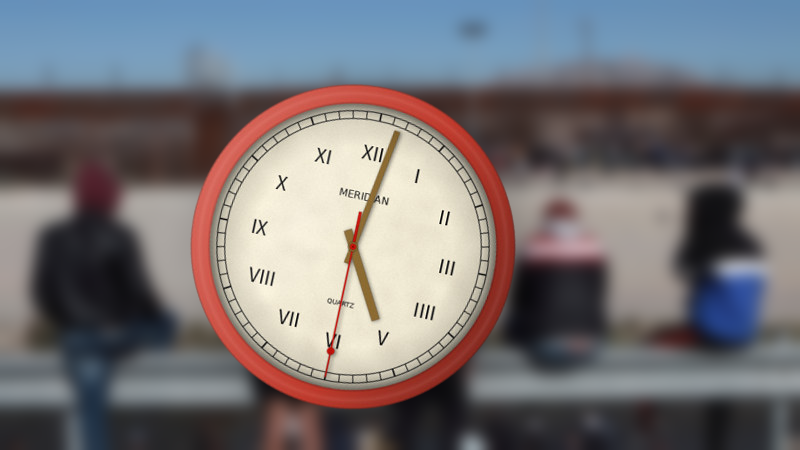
5 h 01 min 30 s
